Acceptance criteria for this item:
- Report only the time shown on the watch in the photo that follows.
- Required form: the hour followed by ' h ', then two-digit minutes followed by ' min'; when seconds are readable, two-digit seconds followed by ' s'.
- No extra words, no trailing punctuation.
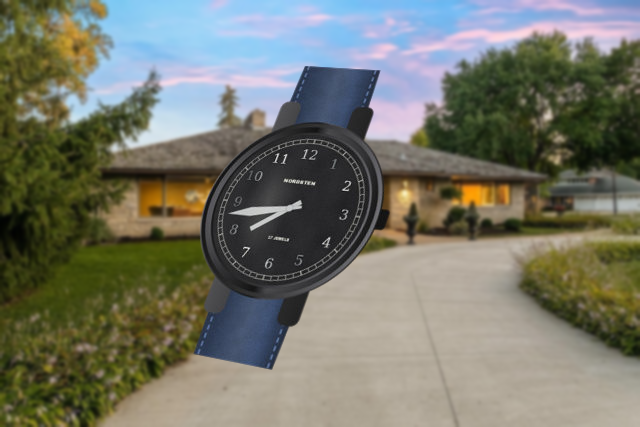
7 h 43 min
